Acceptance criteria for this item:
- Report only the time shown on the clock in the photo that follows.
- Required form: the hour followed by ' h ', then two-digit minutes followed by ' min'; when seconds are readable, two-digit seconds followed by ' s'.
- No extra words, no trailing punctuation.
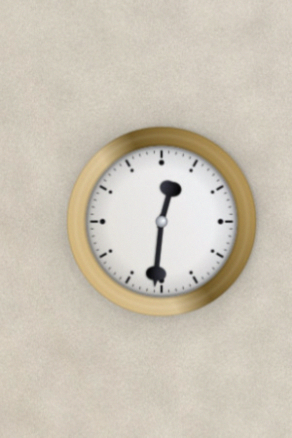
12 h 31 min
